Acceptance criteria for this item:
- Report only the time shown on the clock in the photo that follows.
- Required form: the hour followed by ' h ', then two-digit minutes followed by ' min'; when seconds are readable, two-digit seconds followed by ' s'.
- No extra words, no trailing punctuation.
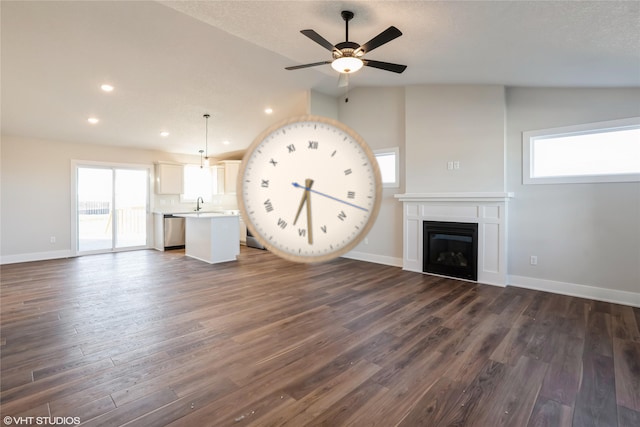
6 h 28 min 17 s
